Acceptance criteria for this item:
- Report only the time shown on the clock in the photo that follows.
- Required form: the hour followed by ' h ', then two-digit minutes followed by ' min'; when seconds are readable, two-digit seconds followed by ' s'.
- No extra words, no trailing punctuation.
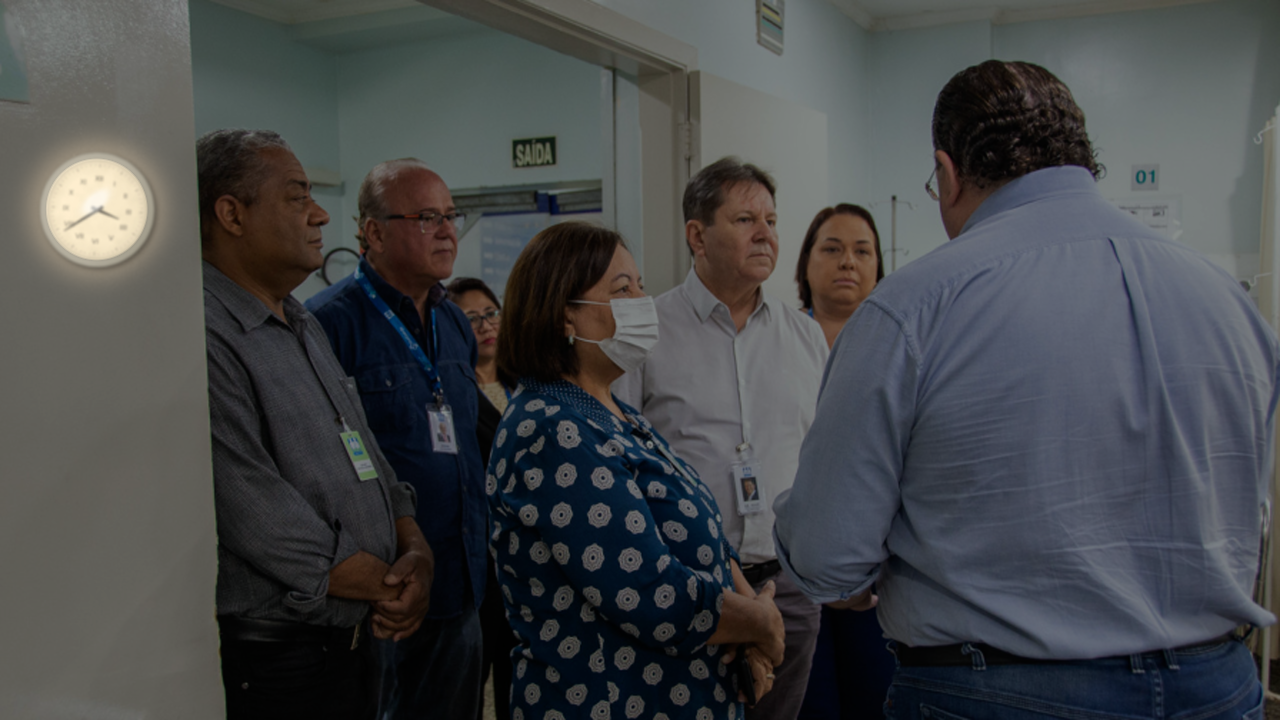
3 h 39 min
